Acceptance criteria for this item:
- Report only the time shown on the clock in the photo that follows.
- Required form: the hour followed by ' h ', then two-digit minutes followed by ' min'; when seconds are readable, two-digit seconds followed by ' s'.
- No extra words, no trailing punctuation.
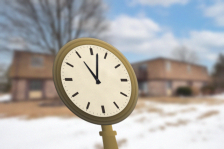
11 h 02 min
